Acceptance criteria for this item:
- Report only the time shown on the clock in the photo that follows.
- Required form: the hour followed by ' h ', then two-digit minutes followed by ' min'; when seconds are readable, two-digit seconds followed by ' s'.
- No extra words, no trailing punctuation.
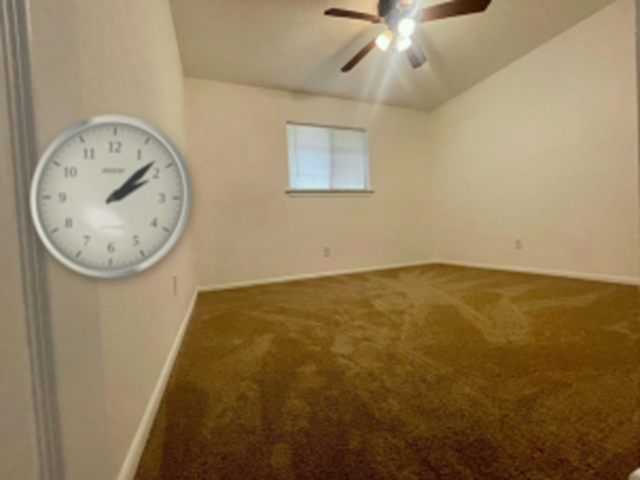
2 h 08 min
